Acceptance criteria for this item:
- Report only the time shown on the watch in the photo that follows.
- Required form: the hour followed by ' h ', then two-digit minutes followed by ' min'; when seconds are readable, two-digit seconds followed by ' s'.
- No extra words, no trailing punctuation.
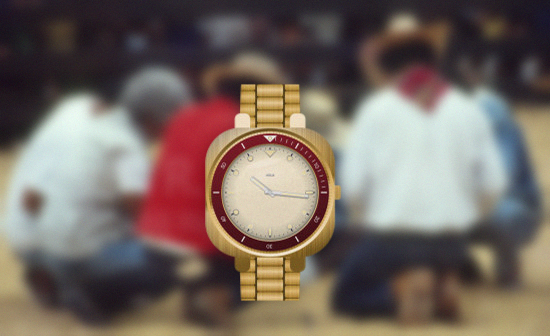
10 h 16 min
